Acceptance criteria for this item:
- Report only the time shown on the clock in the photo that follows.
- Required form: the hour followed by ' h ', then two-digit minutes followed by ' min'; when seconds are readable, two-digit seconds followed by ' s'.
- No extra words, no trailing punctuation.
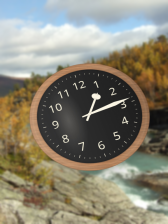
1 h 14 min
